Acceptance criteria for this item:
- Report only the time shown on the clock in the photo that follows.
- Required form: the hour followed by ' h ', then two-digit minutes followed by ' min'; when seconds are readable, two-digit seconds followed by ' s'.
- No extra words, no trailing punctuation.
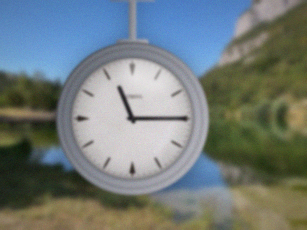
11 h 15 min
